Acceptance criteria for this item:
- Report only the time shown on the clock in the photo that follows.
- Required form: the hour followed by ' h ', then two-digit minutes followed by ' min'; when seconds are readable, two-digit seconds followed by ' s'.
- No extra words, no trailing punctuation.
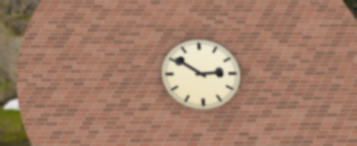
2 h 51 min
